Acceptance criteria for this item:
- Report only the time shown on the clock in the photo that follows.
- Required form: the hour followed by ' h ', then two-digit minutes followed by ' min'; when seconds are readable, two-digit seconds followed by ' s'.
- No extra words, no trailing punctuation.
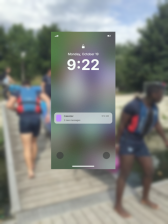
9 h 22 min
